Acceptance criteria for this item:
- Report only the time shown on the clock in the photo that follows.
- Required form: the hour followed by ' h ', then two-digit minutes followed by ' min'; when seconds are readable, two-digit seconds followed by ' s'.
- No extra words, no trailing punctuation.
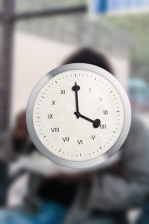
4 h 00 min
